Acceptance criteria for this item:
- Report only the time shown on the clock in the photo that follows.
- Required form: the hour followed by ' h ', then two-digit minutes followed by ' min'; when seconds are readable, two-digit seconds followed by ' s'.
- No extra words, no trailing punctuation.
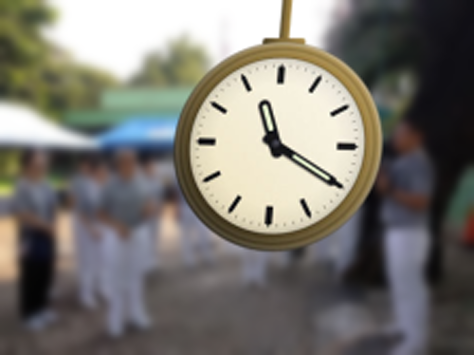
11 h 20 min
